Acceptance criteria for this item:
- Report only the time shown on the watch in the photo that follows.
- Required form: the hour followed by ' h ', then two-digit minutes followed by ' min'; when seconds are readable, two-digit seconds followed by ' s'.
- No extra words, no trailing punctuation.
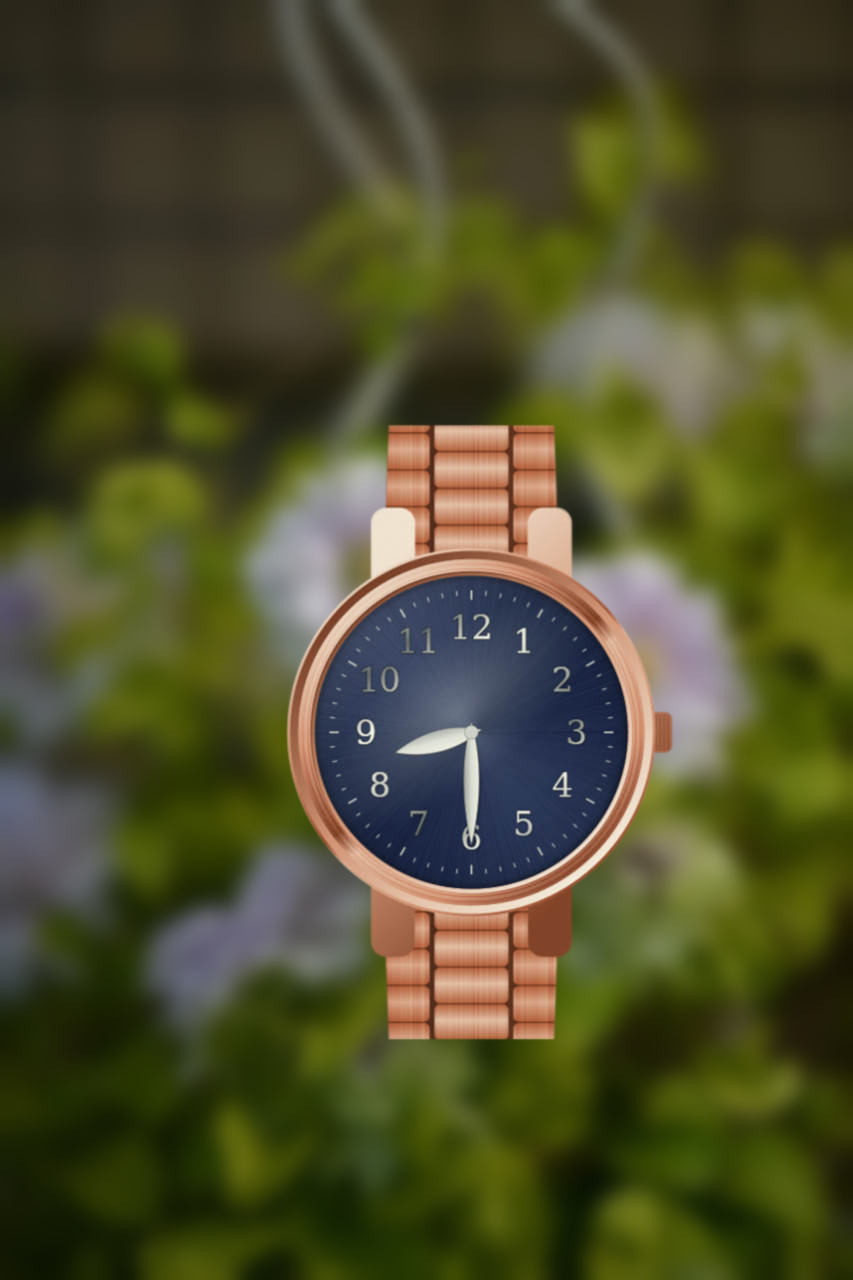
8 h 30 min
